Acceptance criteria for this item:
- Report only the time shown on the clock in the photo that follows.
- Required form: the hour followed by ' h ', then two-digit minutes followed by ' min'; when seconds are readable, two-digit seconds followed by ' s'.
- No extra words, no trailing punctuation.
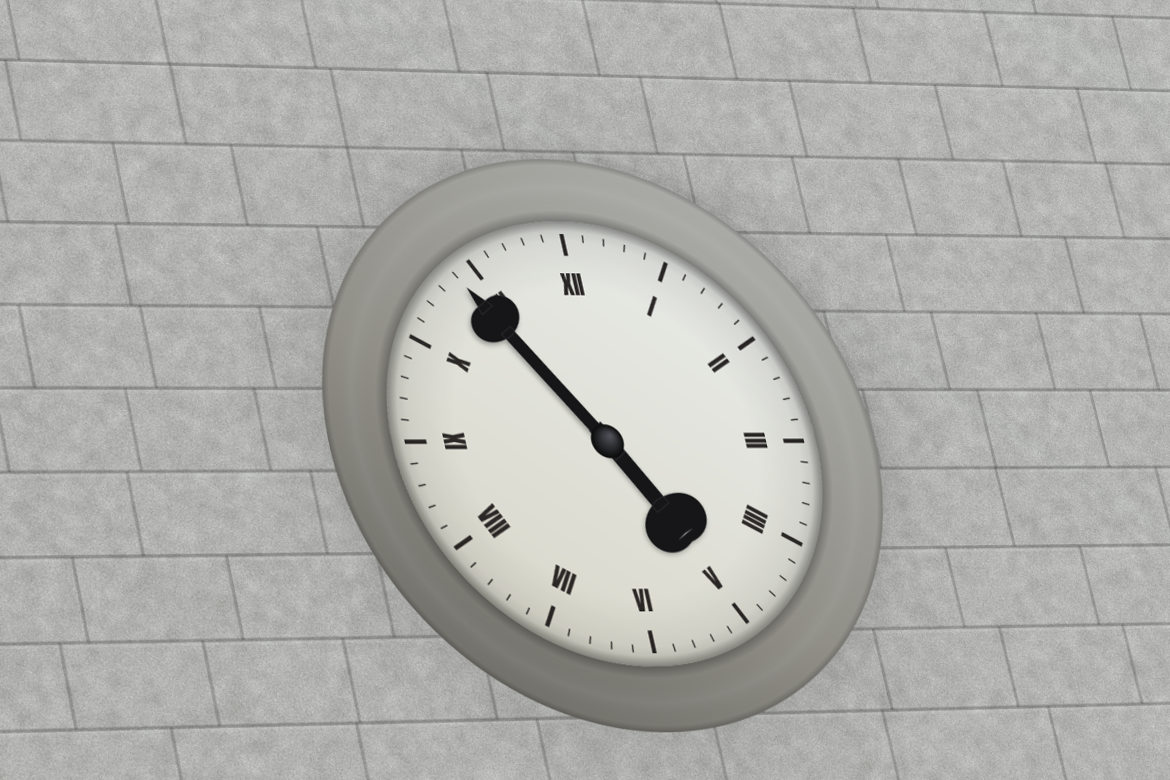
4 h 54 min
